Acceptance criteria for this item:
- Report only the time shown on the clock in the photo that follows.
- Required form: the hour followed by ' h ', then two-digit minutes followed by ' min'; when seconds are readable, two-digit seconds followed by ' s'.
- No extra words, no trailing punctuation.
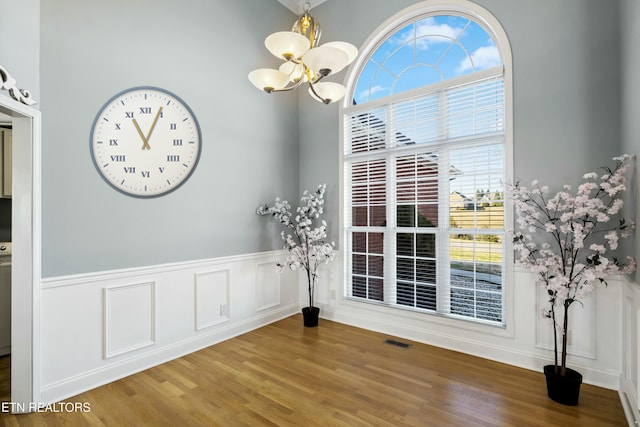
11 h 04 min
